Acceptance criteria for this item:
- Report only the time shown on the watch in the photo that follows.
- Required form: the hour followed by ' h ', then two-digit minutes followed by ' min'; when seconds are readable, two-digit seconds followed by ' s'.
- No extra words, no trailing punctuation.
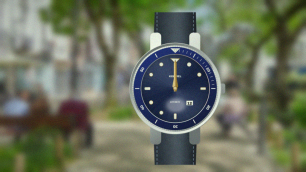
12 h 00 min
